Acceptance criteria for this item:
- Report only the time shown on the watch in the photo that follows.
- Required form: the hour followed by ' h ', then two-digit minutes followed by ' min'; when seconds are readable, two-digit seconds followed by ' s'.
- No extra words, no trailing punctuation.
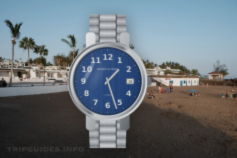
1 h 27 min
